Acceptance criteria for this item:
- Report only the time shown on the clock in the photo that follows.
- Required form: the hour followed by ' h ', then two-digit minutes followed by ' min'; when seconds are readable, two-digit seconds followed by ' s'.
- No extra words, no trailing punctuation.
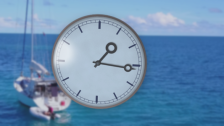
1 h 16 min
